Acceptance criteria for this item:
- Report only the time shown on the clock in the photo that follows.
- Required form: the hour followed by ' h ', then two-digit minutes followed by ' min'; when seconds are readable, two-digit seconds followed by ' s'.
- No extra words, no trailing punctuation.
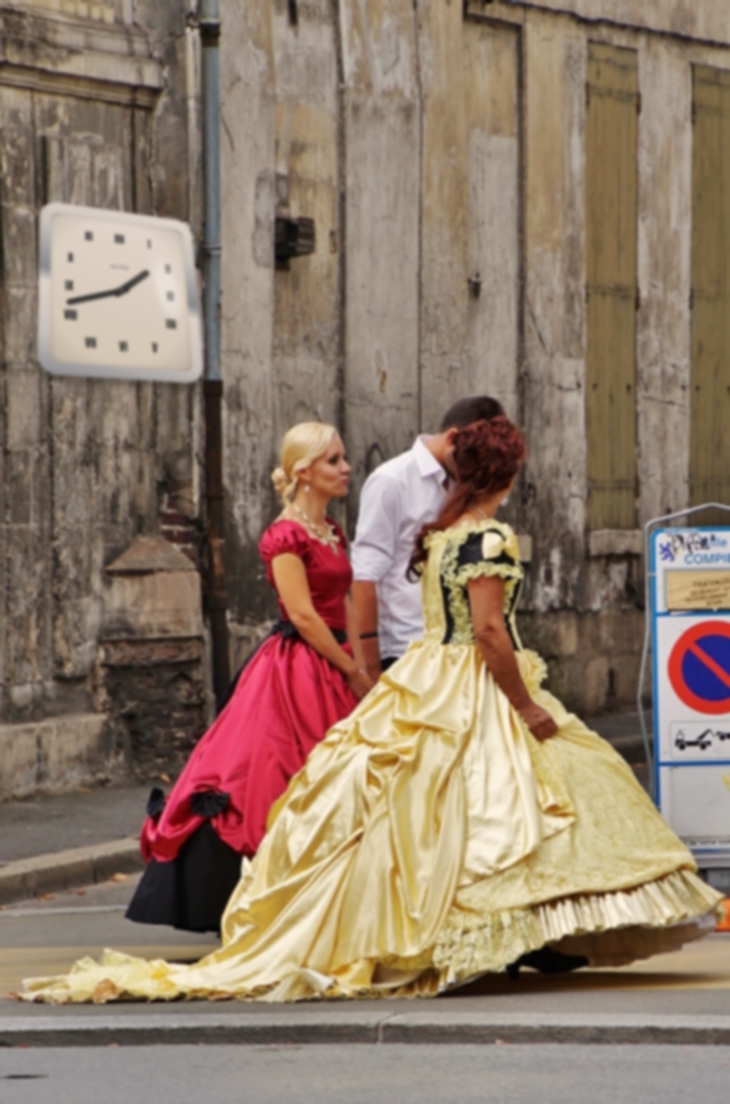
1 h 42 min
